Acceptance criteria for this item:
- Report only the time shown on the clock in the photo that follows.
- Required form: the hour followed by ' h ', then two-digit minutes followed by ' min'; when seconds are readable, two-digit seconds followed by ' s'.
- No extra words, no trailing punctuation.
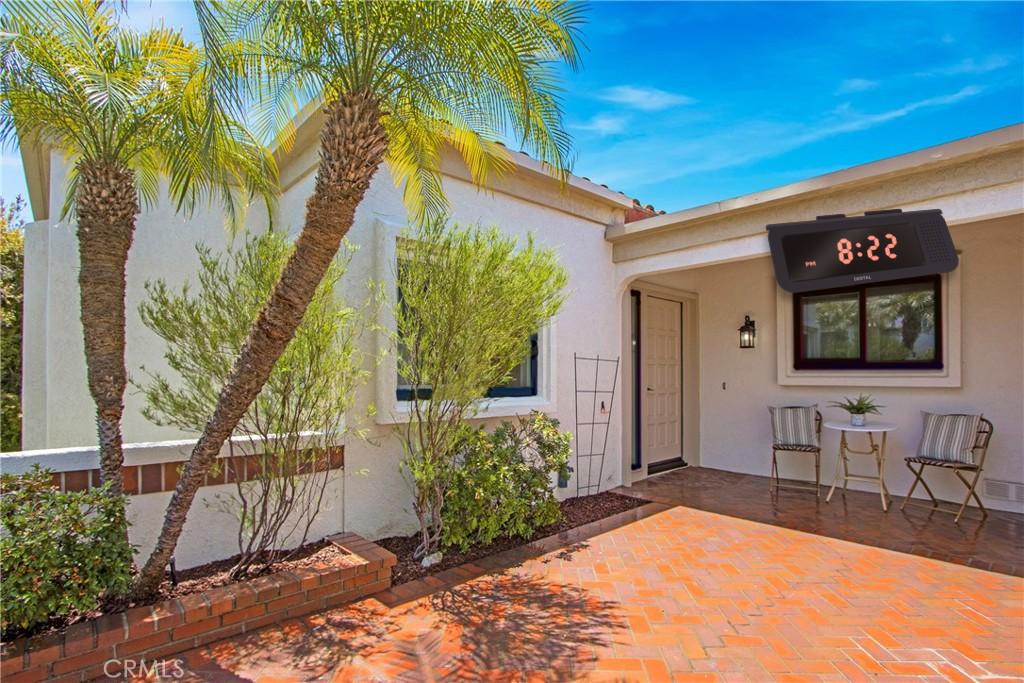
8 h 22 min
